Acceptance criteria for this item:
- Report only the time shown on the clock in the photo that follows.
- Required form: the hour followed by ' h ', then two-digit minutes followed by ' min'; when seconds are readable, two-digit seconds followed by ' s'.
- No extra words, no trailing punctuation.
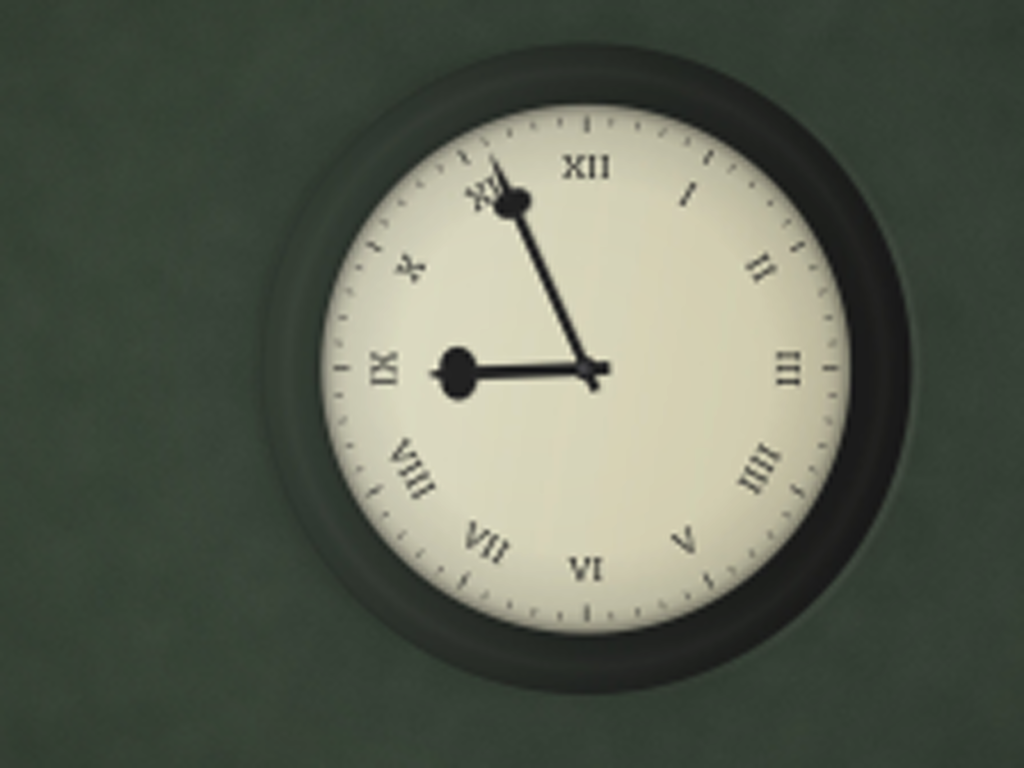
8 h 56 min
